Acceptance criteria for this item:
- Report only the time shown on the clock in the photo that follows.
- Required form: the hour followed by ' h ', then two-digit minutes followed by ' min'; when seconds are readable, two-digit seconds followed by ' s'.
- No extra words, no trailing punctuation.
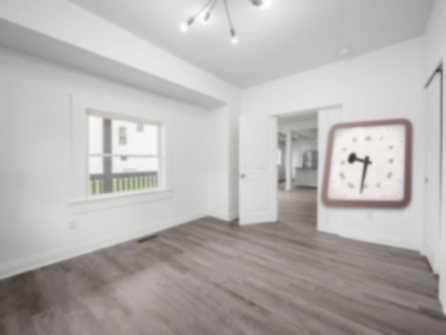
9 h 31 min
